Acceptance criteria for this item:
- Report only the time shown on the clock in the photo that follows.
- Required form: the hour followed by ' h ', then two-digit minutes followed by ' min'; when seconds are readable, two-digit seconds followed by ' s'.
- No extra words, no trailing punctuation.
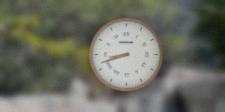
8 h 42 min
